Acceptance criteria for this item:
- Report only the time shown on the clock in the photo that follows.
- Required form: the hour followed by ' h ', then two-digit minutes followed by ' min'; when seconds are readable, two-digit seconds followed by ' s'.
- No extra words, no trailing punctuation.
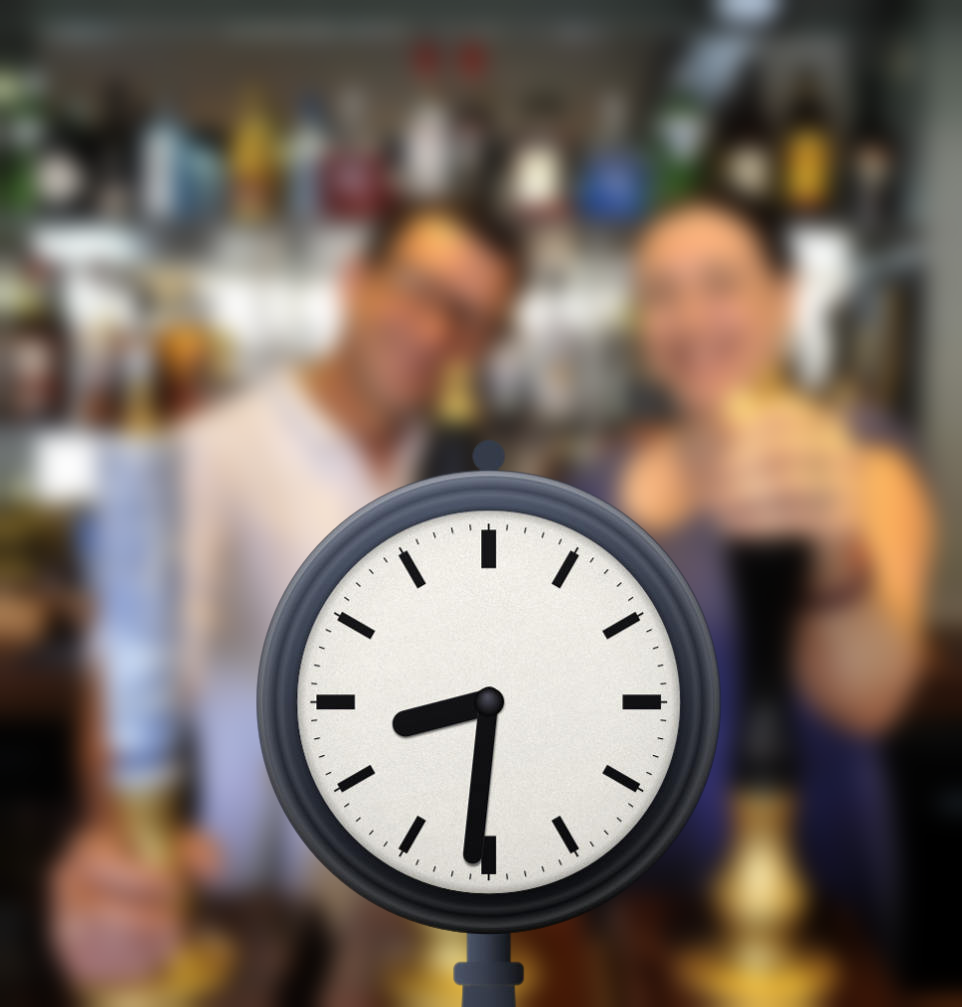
8 h 31 min
